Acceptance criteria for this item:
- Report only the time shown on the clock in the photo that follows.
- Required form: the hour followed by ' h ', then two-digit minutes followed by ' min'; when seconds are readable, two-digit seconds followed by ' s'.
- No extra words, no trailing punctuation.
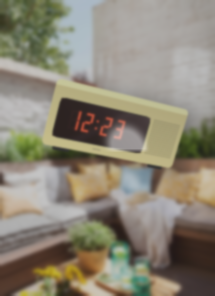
12 h 23 min
